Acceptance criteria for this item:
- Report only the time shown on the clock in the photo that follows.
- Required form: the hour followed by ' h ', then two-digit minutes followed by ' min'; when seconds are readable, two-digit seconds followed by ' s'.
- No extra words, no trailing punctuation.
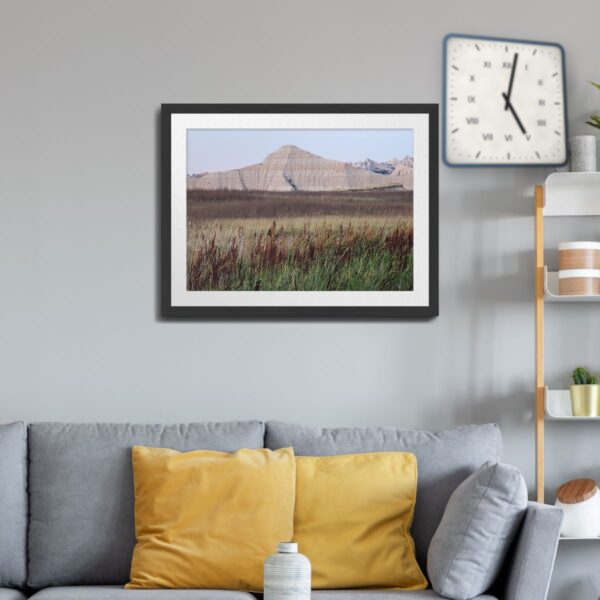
5 h 02 min
